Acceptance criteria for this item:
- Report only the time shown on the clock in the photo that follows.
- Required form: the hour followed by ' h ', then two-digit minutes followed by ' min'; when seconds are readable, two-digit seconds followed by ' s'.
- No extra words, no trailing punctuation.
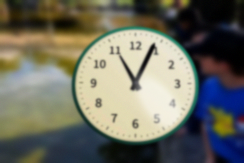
11 h 04 min
